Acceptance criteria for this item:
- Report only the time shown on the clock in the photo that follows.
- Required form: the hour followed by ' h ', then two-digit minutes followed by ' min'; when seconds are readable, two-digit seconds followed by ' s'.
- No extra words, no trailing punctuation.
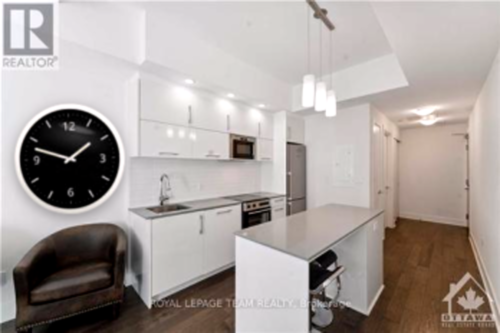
1 h 48 min
